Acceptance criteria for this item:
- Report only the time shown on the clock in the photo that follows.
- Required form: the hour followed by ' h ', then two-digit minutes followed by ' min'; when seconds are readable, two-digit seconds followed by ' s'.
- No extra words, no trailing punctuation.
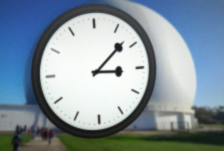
3 h 08 min
